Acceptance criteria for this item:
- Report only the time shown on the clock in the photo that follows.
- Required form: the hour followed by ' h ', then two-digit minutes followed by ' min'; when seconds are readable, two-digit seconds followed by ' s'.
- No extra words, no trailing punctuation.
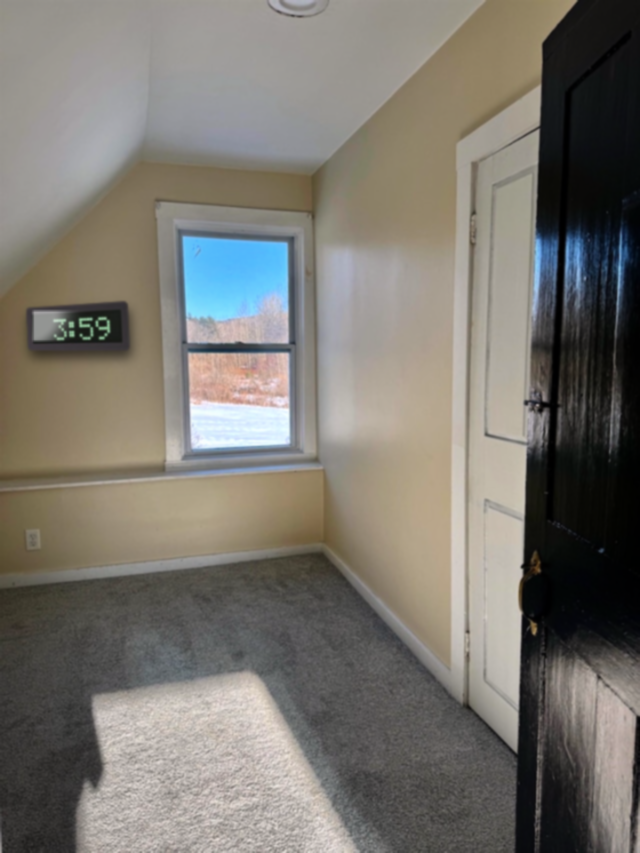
3 h 59 min
